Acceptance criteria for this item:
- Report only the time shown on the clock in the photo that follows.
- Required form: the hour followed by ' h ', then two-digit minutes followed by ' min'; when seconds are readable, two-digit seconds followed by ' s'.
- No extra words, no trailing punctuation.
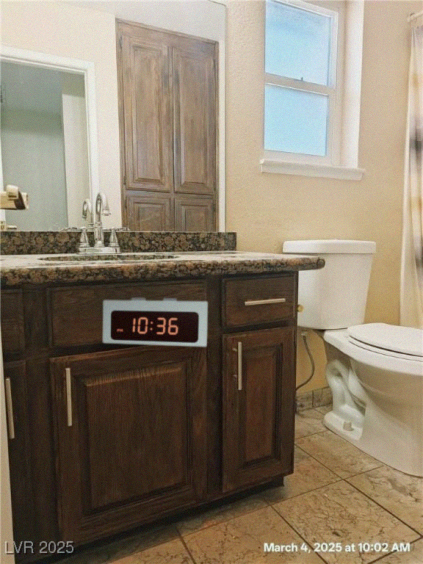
10 h 36 min
